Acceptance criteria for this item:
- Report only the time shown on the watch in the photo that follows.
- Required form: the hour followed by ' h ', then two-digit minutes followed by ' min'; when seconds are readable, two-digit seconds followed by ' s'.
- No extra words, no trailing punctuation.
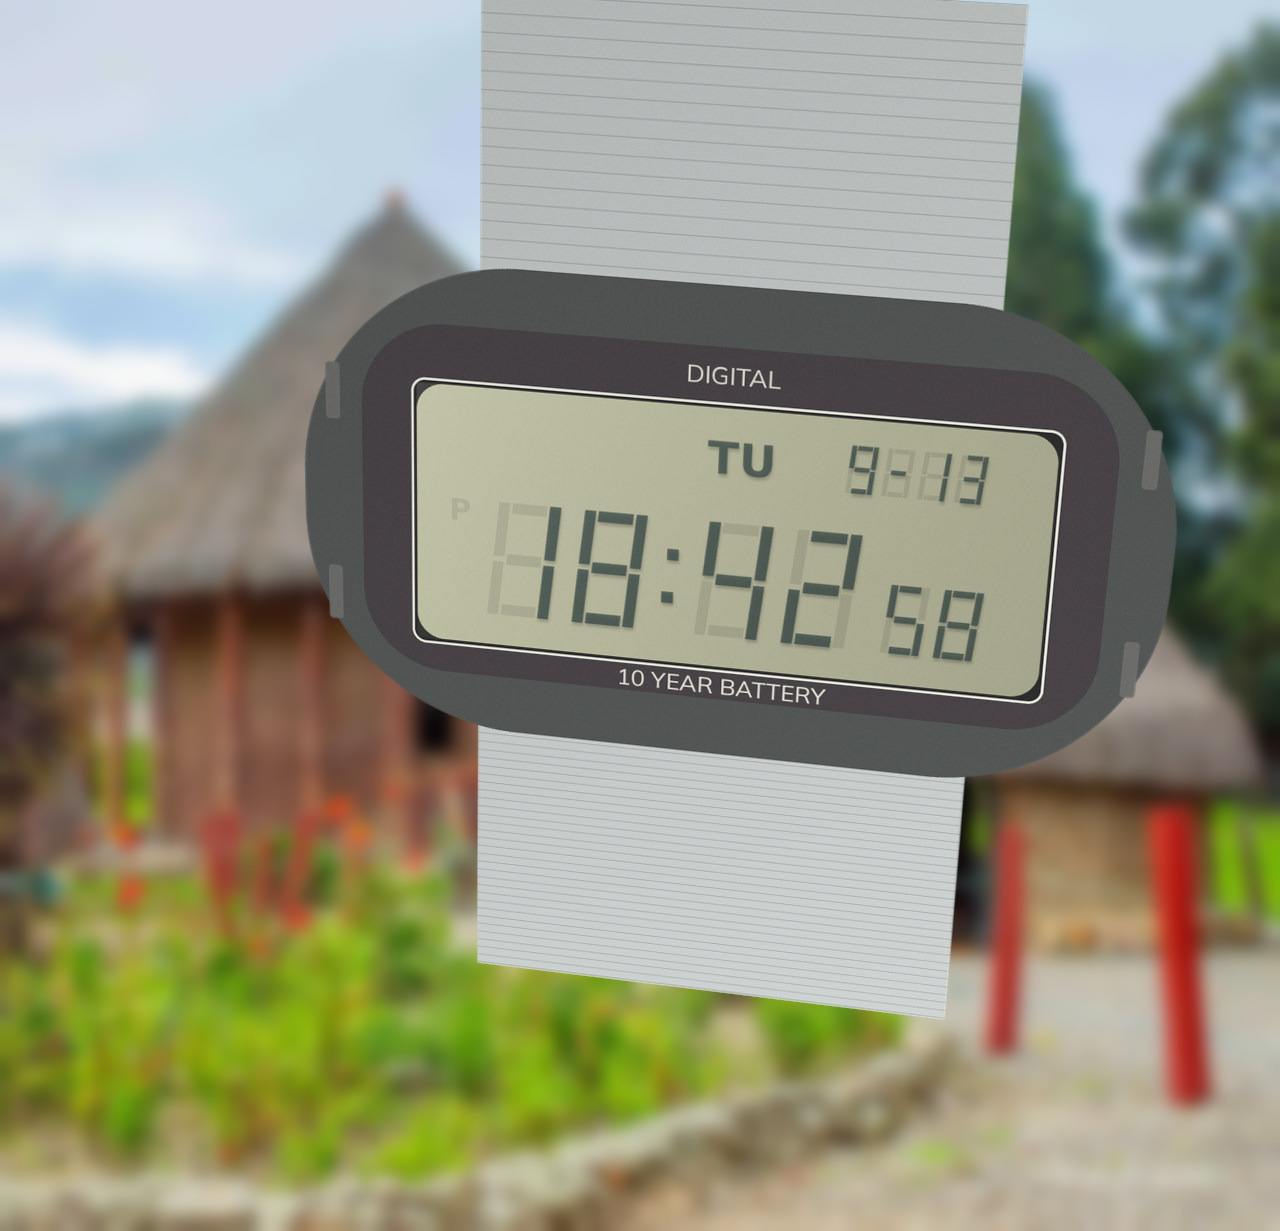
18 h 42 min 58 s
